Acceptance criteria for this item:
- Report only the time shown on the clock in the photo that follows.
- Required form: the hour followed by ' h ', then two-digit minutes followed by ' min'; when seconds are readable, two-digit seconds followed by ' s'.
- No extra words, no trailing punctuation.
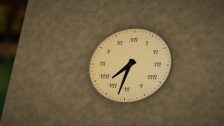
7 h 32 min
